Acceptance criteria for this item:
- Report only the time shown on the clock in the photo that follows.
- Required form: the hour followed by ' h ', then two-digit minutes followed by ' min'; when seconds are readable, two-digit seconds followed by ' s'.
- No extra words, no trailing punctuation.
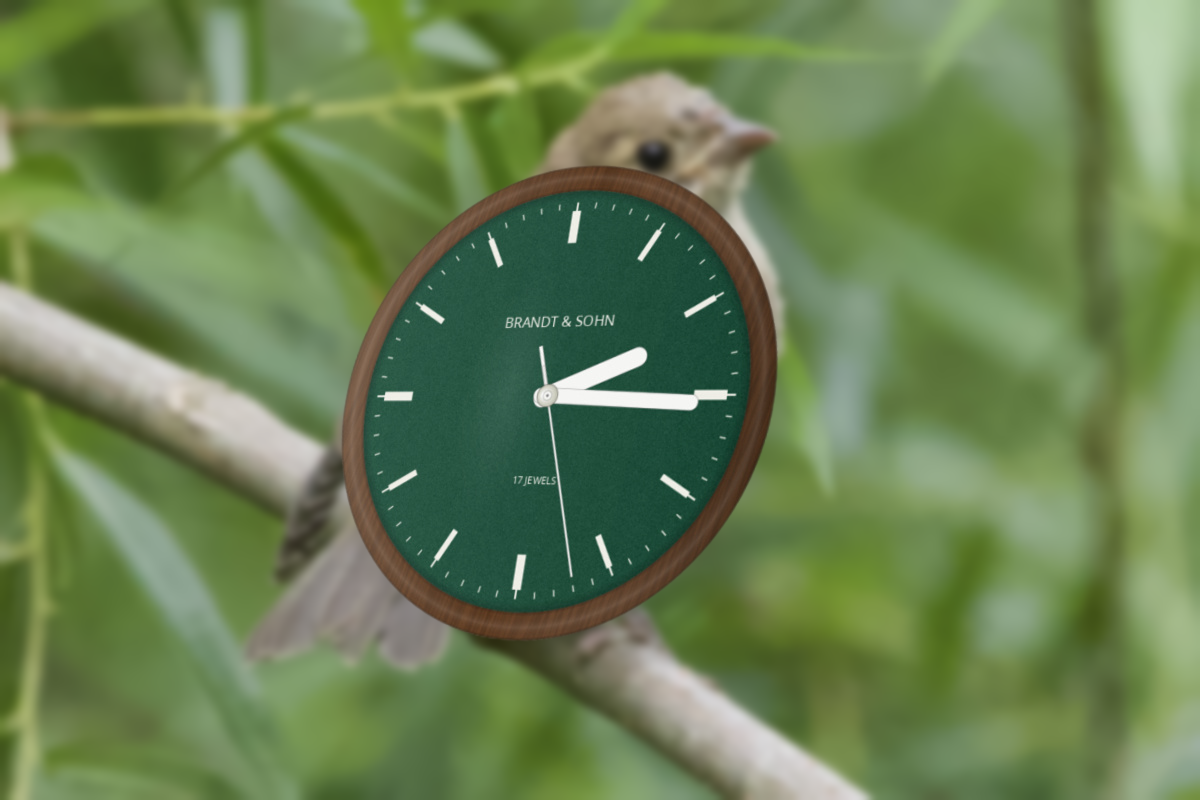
2 h 15 min 27 s
